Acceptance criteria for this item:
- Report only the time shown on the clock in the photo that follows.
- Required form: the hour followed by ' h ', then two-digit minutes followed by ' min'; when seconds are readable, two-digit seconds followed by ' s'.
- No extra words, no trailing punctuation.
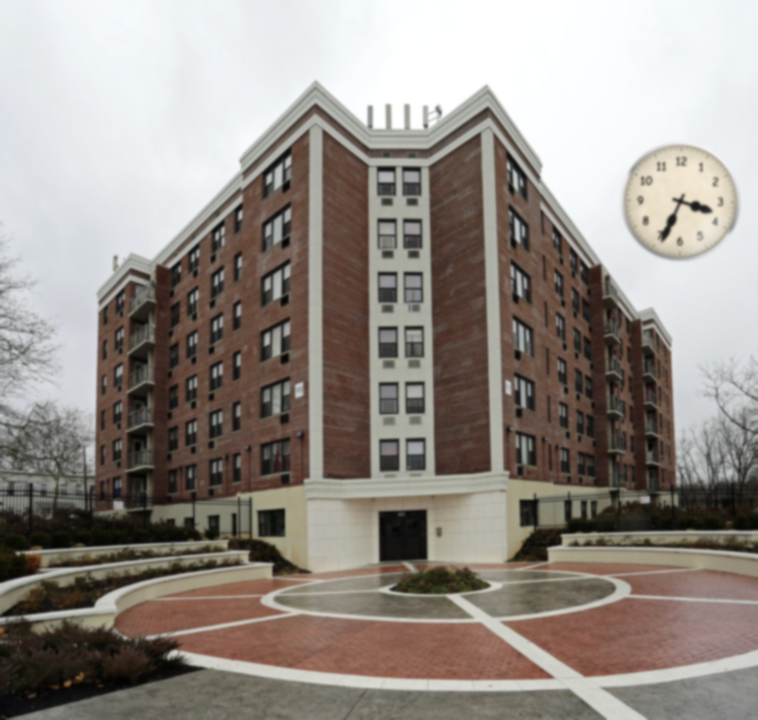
3 h 34 min
